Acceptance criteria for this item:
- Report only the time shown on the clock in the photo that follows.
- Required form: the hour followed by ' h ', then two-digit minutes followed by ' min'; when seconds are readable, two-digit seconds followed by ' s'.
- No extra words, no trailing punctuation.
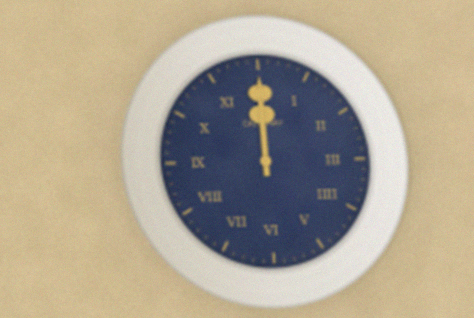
12 h 00 min
